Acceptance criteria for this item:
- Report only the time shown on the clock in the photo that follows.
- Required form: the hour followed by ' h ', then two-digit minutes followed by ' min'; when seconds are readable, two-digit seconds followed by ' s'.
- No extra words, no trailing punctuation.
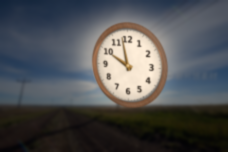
9 h 58 min
